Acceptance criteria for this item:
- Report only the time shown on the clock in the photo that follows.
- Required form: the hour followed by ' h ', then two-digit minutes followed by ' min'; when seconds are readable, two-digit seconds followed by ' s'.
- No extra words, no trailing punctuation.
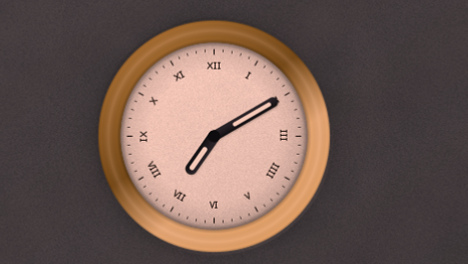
7 h 10 min
